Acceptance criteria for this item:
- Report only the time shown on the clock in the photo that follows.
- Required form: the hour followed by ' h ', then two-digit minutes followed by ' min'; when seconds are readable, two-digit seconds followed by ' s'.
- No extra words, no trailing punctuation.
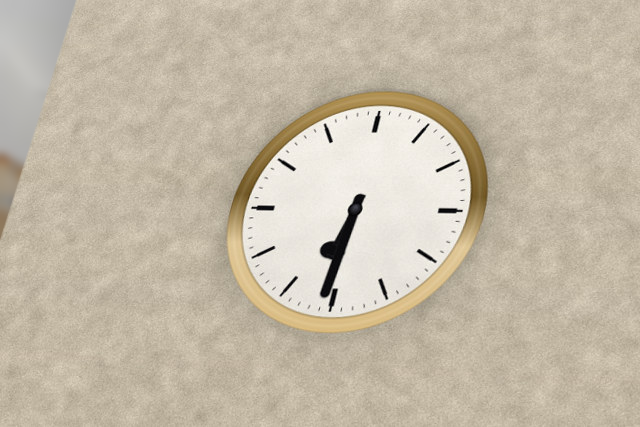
6 h 31 min
